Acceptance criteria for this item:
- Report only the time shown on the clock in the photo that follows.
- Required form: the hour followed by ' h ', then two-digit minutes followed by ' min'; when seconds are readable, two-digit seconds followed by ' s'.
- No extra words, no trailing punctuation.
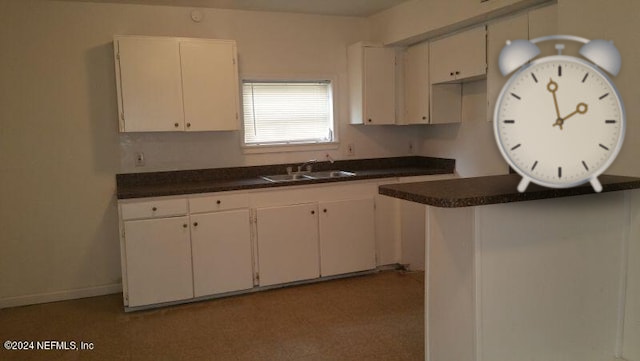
1 h 58 min
